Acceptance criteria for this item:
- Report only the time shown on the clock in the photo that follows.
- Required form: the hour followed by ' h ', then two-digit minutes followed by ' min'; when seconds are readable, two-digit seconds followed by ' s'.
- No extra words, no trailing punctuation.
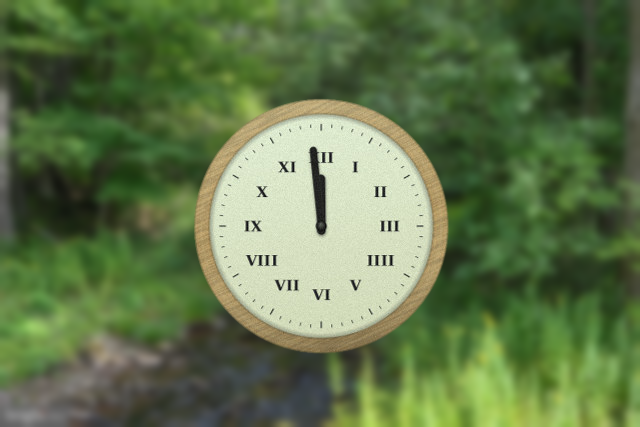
11 h 59 min
